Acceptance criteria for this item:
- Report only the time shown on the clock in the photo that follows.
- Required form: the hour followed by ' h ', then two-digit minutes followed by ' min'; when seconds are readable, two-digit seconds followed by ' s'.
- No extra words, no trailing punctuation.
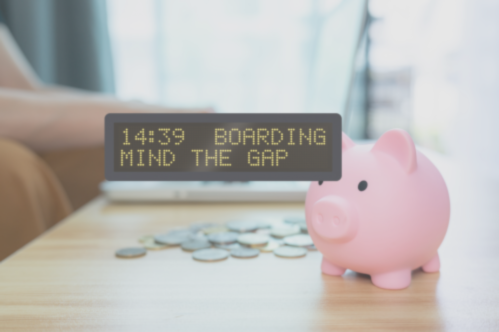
14 h 39 min
